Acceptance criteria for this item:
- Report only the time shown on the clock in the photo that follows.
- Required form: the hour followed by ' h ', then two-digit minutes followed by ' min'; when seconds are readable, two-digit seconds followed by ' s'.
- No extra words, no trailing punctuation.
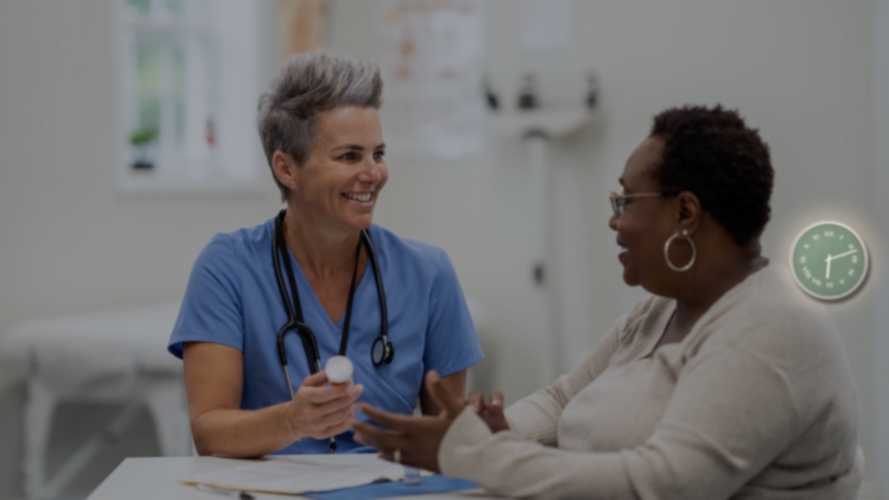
6 h 12 min
